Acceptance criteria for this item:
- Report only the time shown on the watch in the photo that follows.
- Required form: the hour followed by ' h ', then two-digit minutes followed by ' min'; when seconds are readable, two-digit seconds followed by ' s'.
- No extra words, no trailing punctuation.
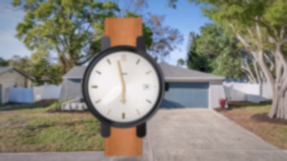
5 h 58 min
